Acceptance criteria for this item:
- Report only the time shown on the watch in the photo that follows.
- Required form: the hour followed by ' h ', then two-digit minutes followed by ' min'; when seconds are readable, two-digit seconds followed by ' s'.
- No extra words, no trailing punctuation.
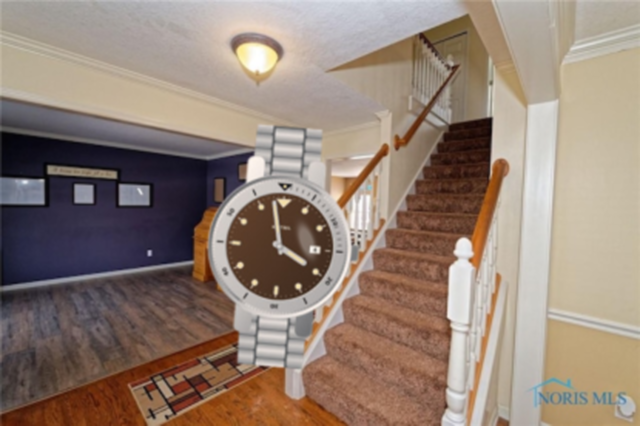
3 h 58 min
